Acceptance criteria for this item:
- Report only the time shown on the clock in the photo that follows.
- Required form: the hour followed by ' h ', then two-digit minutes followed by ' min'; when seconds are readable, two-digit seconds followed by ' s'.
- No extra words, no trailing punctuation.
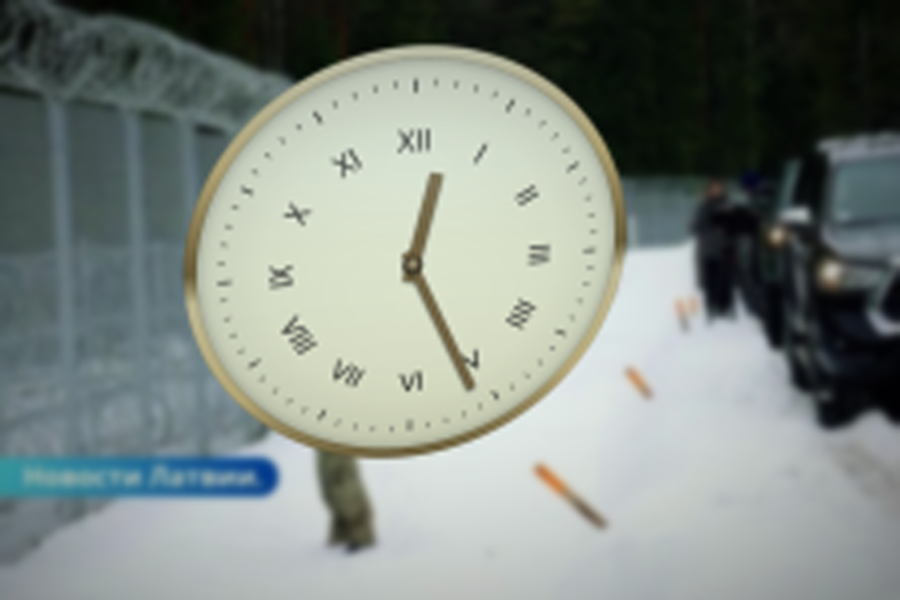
12 h 26 min
